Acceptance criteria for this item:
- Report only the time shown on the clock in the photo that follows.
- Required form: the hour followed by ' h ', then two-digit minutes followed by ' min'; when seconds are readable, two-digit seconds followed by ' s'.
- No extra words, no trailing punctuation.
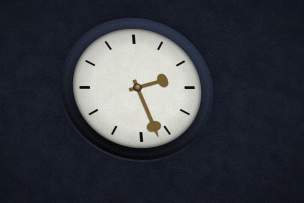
2 h 27 min
